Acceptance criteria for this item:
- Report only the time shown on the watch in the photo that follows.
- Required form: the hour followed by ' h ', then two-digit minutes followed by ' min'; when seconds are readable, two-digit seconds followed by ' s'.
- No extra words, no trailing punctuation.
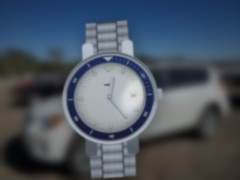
12 h 24 min
